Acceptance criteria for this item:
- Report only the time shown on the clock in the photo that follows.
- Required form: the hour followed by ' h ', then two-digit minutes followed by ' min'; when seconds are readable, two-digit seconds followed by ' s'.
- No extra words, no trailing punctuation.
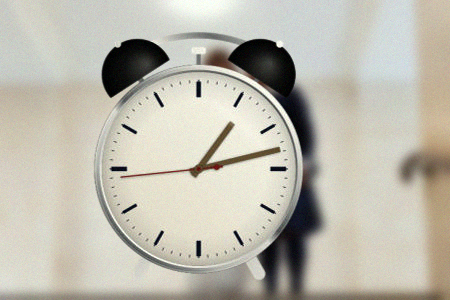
1 h 12 min 44 s
